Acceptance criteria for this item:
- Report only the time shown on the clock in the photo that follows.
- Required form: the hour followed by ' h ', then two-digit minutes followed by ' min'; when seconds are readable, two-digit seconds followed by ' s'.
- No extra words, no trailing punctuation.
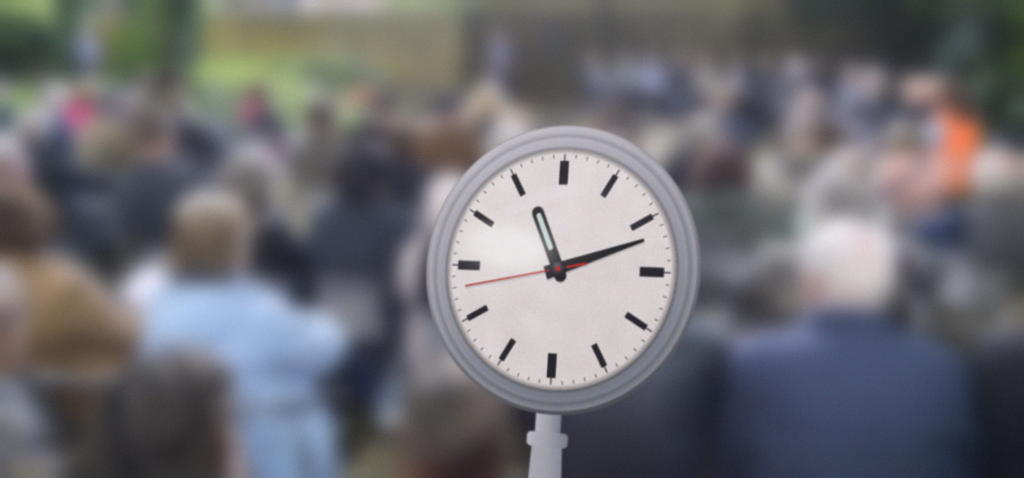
11 h 11 min 43 s
